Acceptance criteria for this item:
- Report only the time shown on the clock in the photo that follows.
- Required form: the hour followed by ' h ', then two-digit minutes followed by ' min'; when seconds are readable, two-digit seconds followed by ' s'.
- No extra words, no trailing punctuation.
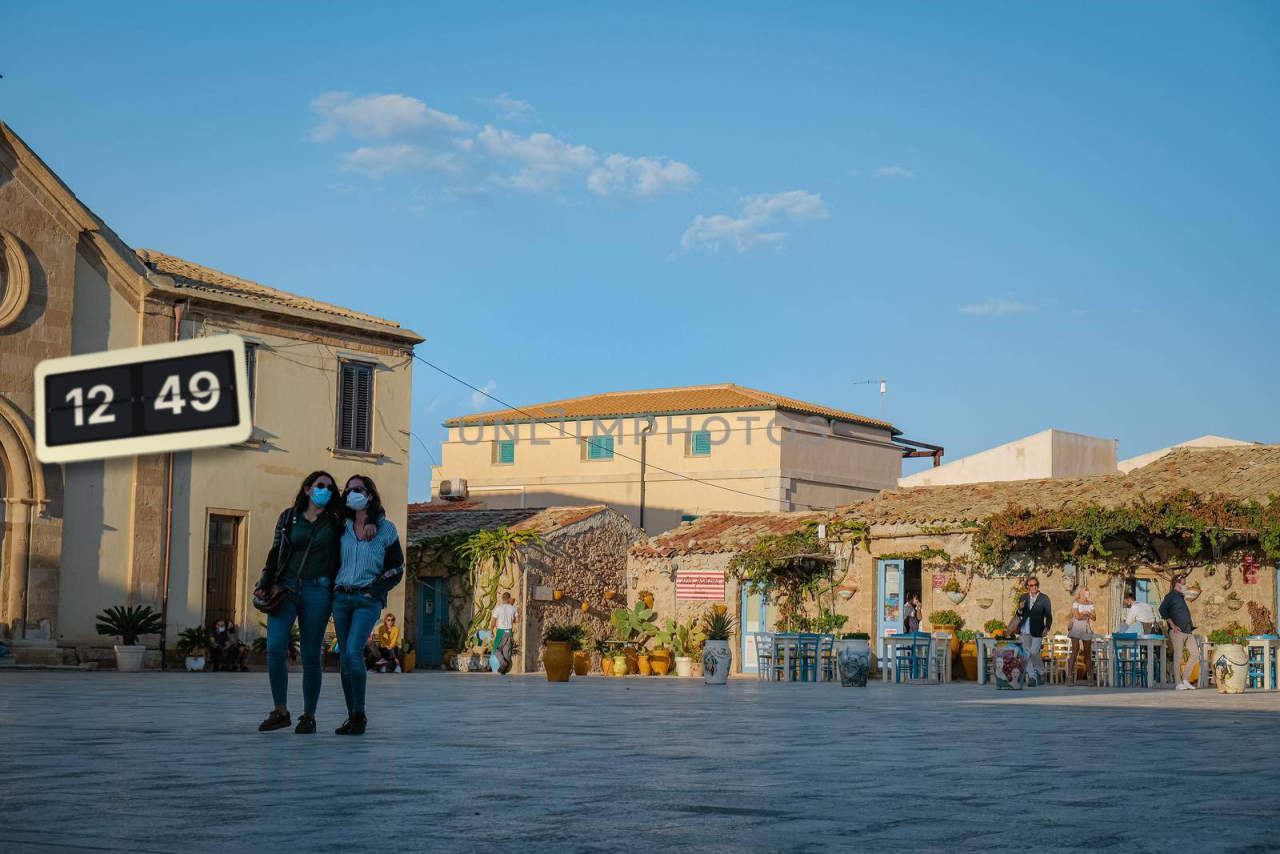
12 h 49 min
